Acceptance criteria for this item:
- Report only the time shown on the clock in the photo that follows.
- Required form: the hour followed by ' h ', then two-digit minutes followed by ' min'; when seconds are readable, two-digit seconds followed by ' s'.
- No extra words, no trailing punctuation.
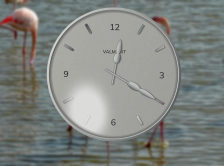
12 h 20 min
